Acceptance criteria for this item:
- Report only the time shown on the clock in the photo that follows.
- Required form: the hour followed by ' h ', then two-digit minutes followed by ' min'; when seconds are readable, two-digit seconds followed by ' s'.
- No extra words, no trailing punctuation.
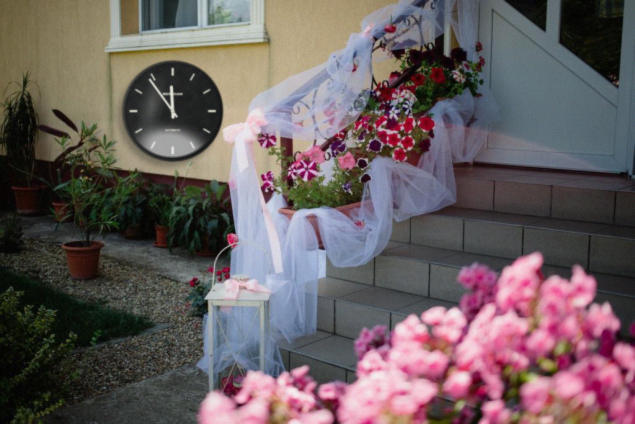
11 h 54 min
